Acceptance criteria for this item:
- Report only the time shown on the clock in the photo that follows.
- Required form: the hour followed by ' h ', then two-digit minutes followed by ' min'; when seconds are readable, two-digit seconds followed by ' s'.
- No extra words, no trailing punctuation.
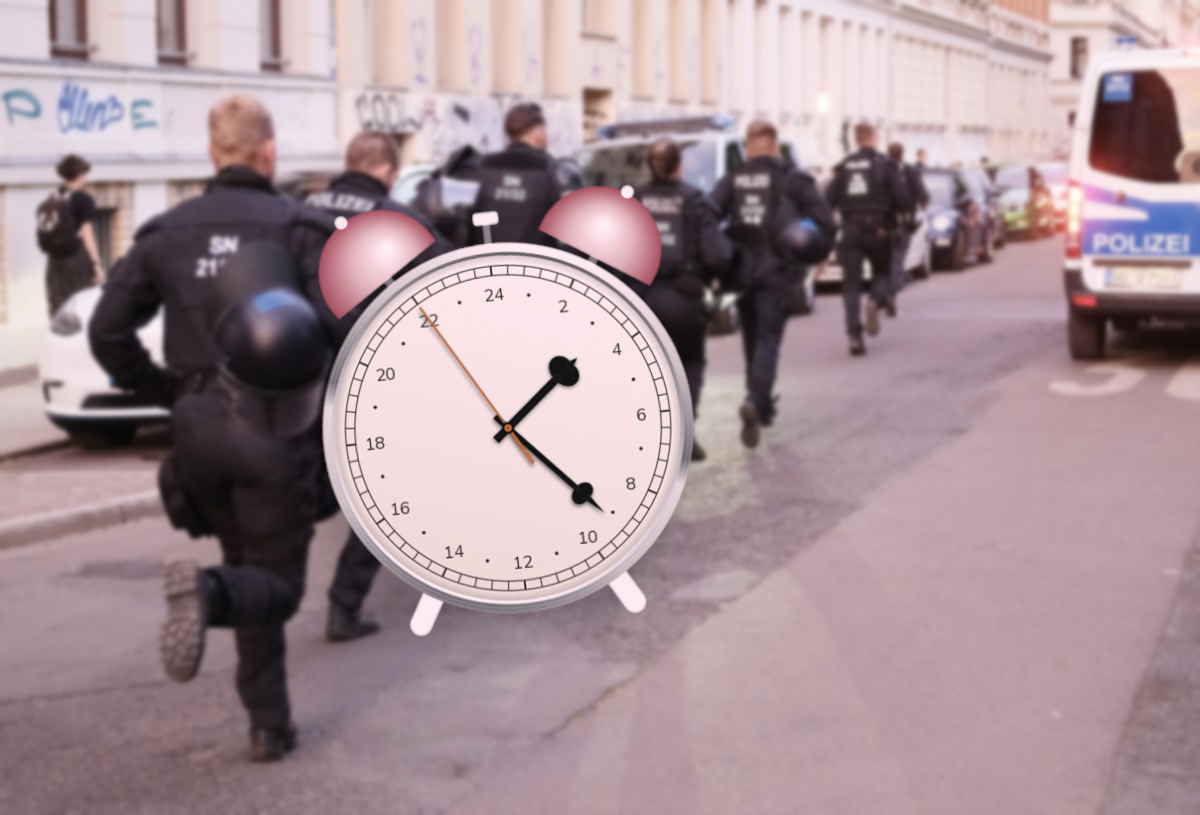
3 h 22 min 55 s
